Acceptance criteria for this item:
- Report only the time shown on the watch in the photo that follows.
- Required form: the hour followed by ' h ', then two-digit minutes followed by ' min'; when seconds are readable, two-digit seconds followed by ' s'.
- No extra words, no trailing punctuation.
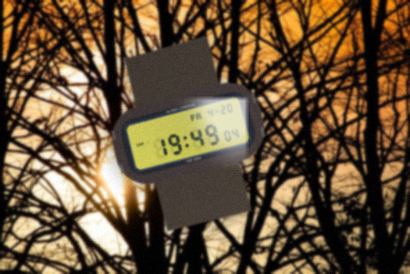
19 h 49 min 04 s
